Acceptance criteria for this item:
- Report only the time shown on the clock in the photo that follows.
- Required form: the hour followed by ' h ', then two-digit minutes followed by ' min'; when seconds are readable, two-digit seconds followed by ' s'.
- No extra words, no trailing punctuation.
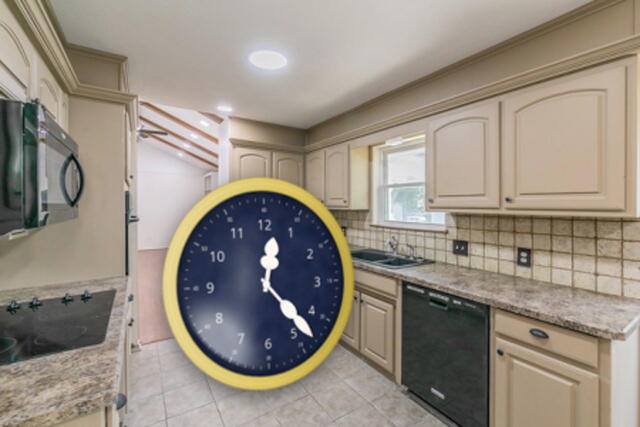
12 h 23 min
